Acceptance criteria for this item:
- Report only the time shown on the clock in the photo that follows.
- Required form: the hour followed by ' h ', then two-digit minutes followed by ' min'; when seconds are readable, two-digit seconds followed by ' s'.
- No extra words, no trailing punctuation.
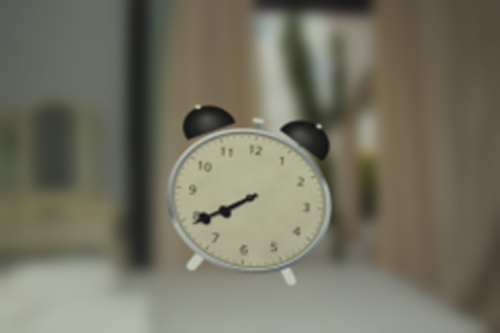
7 h 39 min
